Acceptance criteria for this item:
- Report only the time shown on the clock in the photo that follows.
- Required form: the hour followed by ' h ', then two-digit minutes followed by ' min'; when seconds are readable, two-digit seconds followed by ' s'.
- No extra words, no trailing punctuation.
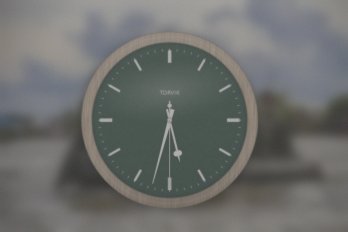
5 h 32 min 30 s
